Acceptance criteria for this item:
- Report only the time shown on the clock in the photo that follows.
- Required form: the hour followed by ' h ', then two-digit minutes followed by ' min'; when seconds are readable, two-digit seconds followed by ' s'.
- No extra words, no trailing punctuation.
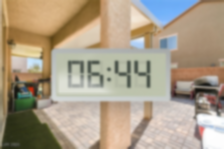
6 h 44 min
